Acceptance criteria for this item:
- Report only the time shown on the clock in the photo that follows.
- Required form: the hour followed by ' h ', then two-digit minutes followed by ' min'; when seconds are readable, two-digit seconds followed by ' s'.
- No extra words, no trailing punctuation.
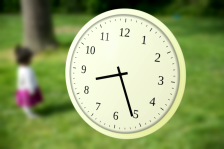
8 h 26 min
